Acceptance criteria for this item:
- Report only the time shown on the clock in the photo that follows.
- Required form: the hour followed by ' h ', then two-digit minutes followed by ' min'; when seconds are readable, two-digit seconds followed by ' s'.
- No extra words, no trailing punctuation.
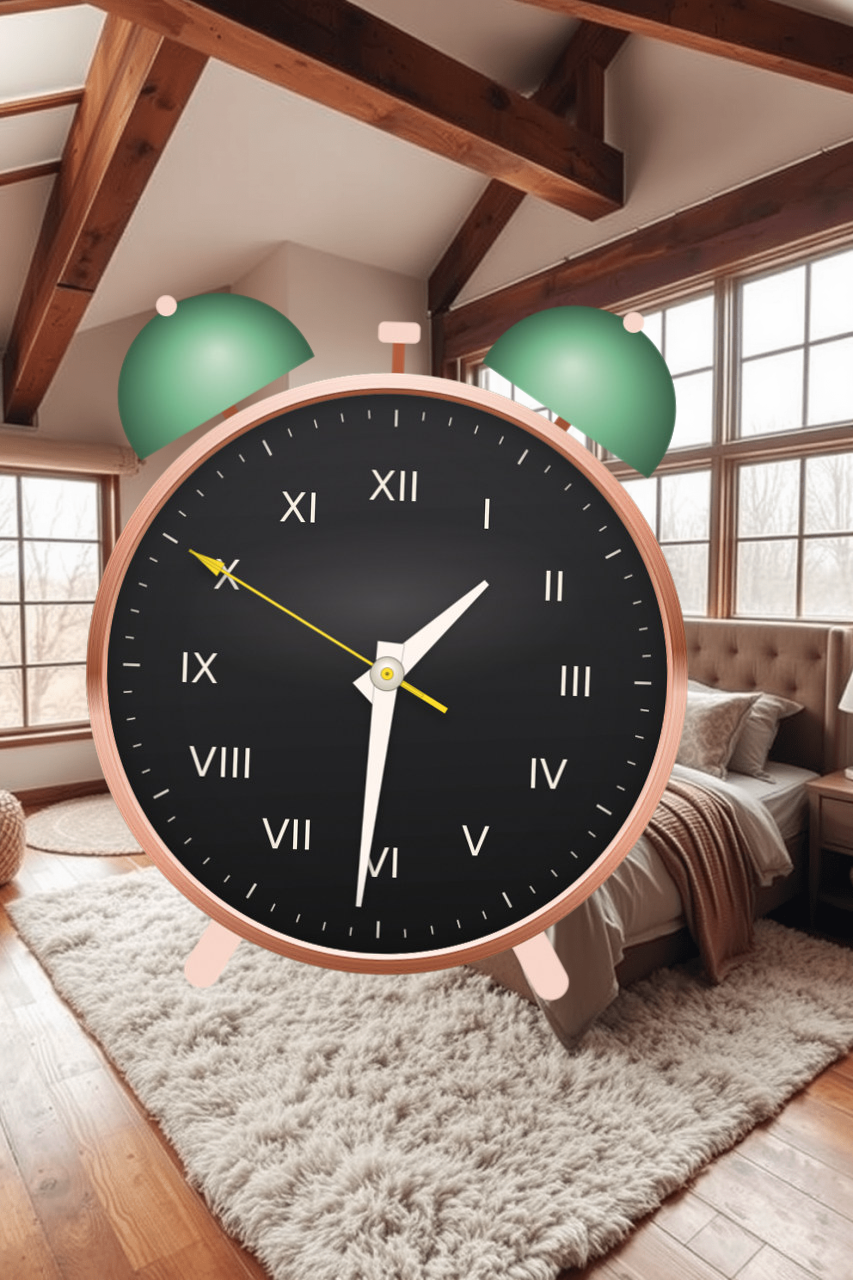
1 h 30 min 50 s
